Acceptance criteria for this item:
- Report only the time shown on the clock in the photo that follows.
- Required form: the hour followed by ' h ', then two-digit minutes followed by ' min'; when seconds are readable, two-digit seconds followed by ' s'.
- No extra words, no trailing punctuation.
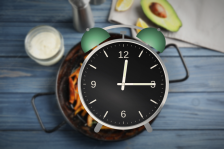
12 h 15 min
